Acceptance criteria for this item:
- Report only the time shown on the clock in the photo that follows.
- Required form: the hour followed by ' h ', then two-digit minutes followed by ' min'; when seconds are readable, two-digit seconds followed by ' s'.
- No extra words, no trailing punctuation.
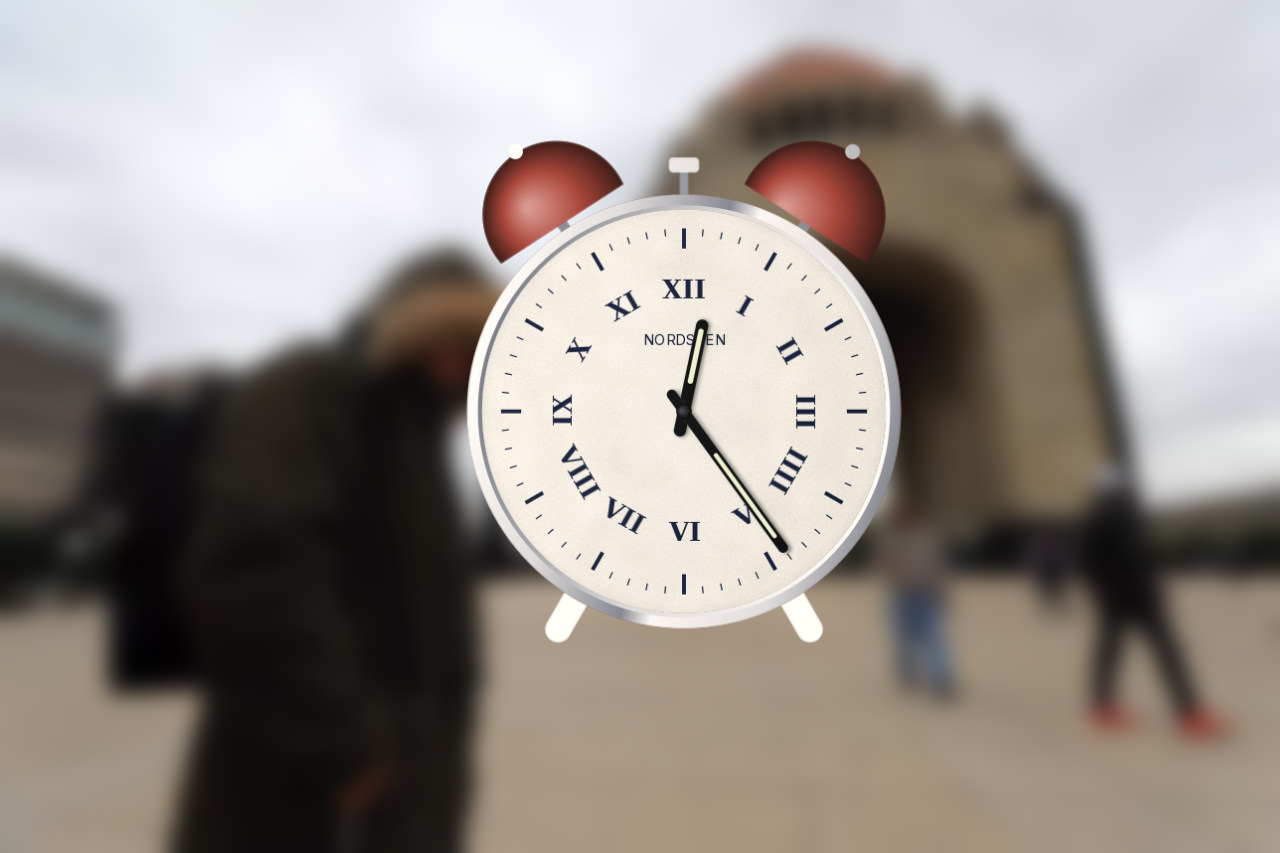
12 h 24 min
